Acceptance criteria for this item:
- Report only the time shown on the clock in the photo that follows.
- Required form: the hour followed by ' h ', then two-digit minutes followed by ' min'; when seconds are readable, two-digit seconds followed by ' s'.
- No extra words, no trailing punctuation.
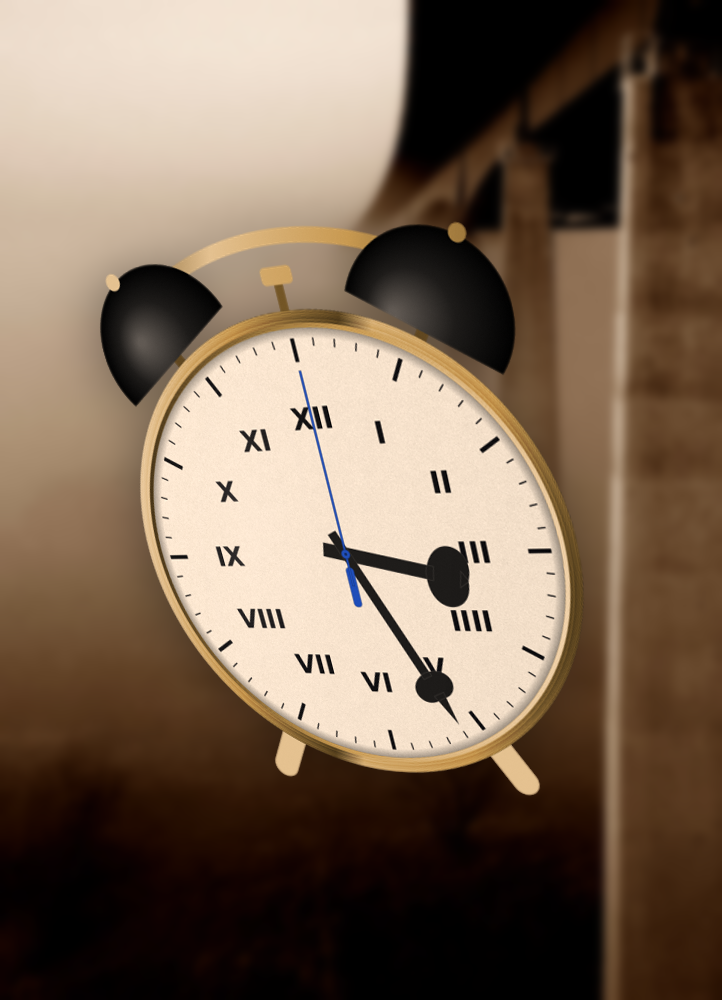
3 h 26 min 00 s
